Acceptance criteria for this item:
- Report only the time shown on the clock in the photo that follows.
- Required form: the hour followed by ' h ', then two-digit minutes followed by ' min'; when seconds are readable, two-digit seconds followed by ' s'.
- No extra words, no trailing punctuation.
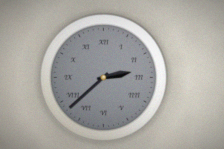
2 h 38 min
